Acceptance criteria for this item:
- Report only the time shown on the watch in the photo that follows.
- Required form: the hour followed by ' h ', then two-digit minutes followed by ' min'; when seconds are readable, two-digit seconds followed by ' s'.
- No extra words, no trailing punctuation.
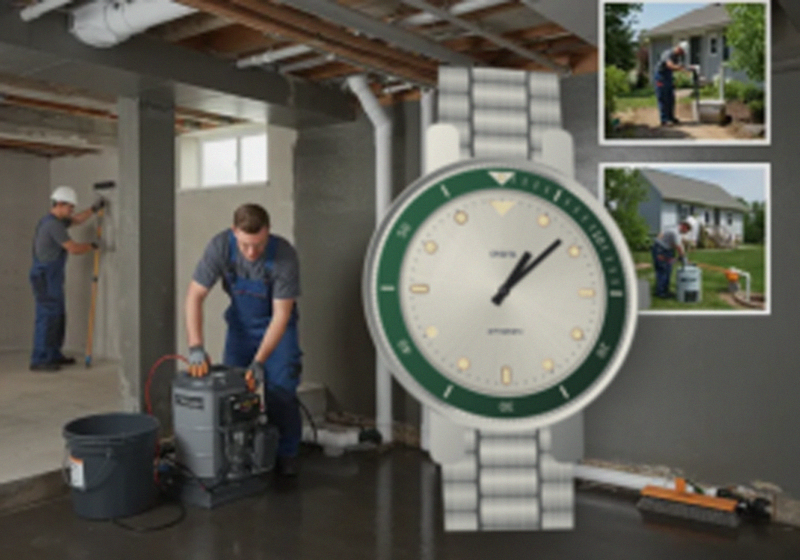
1 h 08 min
